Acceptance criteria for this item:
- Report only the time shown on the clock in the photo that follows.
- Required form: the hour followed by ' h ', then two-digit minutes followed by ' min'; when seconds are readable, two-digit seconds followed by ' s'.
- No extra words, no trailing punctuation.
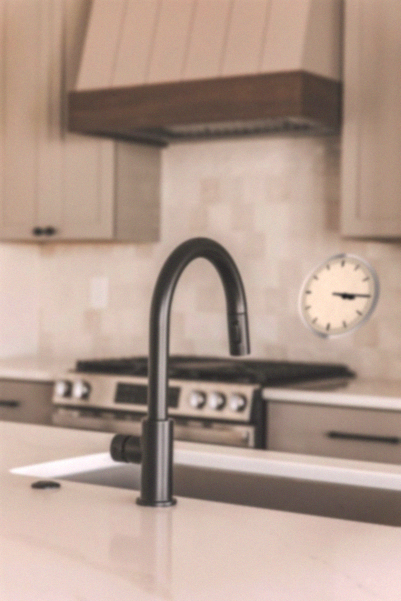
3 h 15 min
